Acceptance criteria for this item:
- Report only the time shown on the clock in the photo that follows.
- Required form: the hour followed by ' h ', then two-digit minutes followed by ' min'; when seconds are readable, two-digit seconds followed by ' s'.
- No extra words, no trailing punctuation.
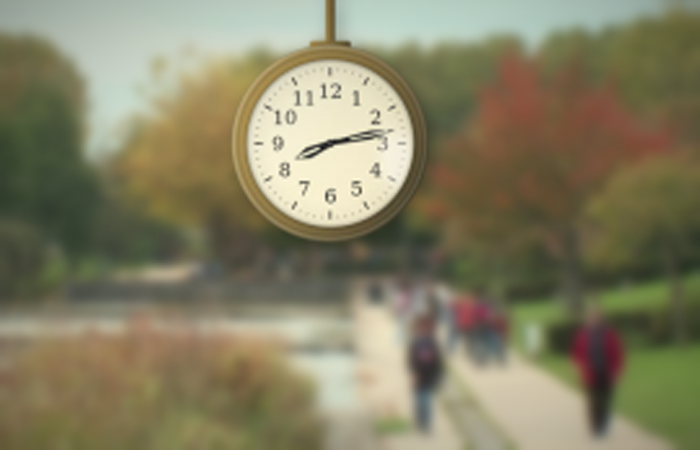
8 h 13 min
